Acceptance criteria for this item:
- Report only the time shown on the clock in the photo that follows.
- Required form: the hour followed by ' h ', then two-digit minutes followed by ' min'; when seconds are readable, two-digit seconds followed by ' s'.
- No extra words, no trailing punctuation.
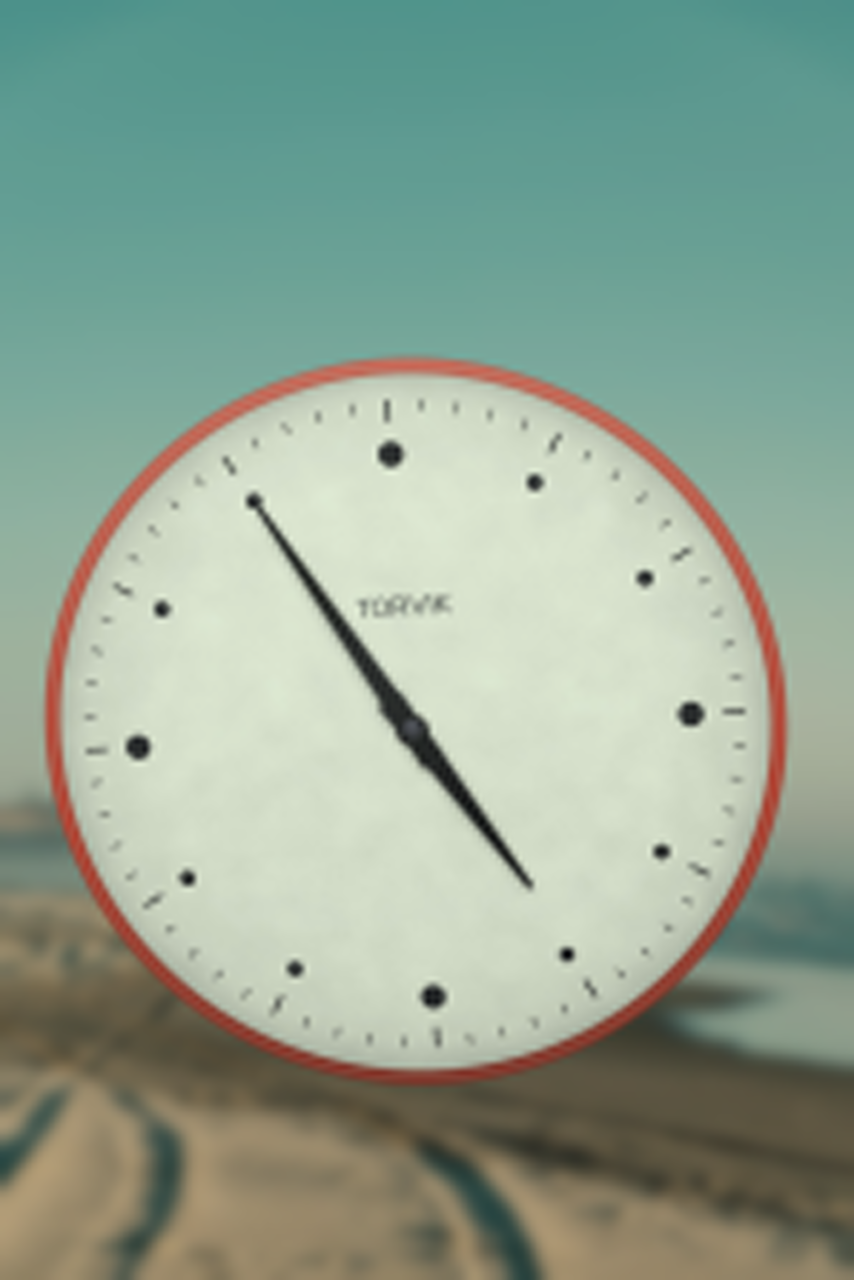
4 h 55 min
